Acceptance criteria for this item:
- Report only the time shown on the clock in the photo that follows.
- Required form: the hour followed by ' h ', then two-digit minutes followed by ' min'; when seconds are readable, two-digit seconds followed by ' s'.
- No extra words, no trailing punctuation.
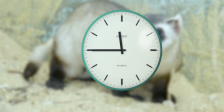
11 h 45 min
